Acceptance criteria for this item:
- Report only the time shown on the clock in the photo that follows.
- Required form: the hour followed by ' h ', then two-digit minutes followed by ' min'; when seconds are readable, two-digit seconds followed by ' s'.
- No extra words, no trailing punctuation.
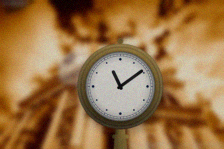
11 h 09 min
